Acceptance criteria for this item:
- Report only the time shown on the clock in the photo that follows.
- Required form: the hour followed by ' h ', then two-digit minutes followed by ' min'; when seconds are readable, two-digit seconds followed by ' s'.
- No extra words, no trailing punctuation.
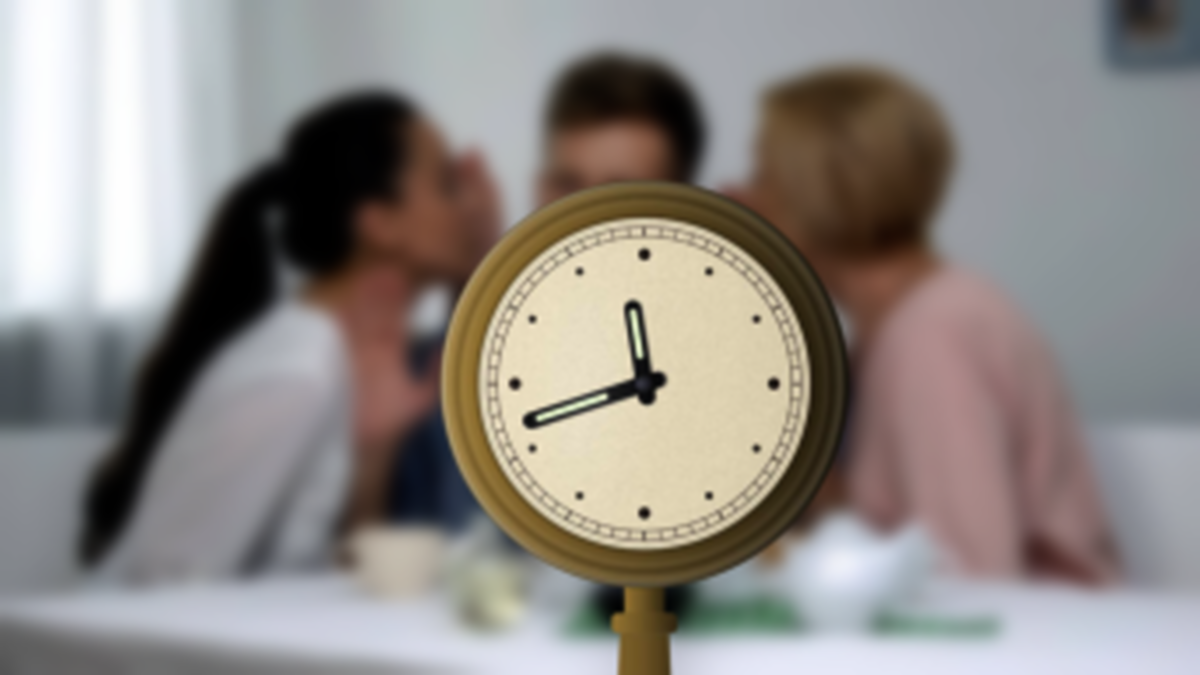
11 h 42 min
